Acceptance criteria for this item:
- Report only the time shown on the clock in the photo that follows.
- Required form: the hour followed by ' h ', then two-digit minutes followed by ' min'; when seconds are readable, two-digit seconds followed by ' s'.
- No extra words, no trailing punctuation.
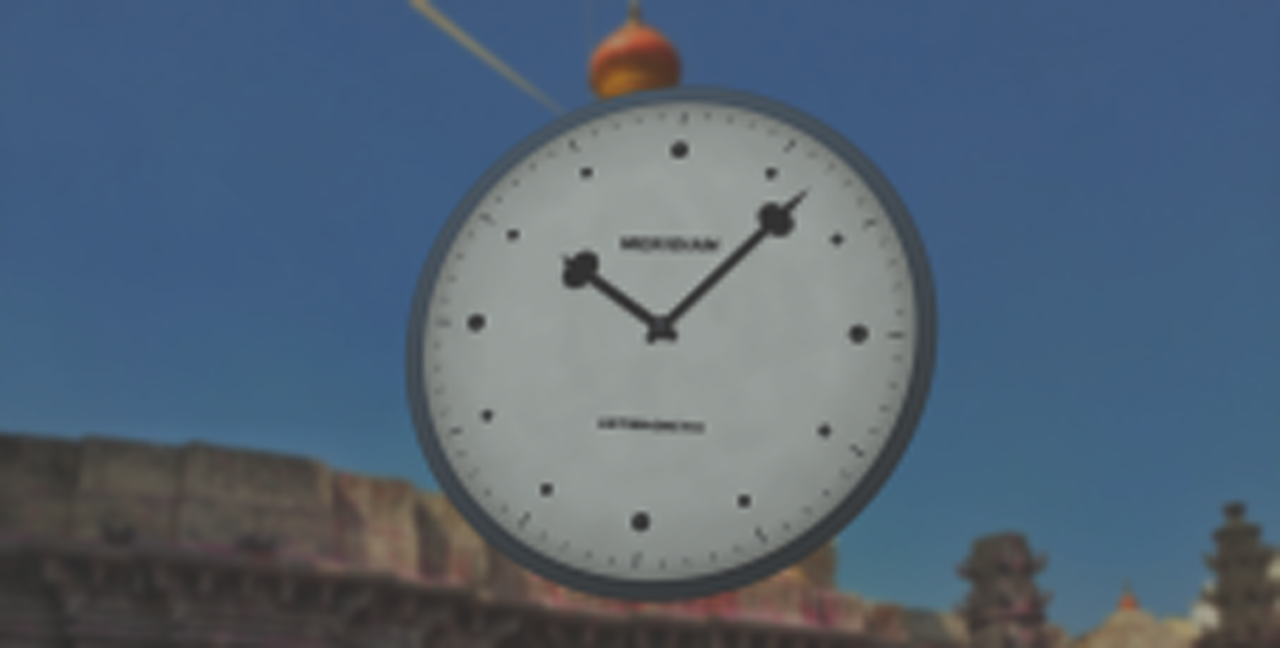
10 h 07 min
